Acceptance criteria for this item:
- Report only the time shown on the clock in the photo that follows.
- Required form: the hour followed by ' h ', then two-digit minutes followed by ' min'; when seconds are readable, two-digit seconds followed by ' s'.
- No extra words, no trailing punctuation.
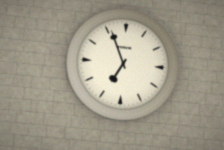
6 h 56 min
